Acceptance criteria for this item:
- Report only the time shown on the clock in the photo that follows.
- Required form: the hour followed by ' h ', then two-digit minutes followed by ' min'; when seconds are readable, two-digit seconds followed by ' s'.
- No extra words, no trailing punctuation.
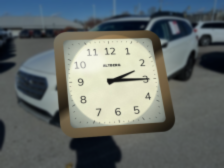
2 h 15 min
